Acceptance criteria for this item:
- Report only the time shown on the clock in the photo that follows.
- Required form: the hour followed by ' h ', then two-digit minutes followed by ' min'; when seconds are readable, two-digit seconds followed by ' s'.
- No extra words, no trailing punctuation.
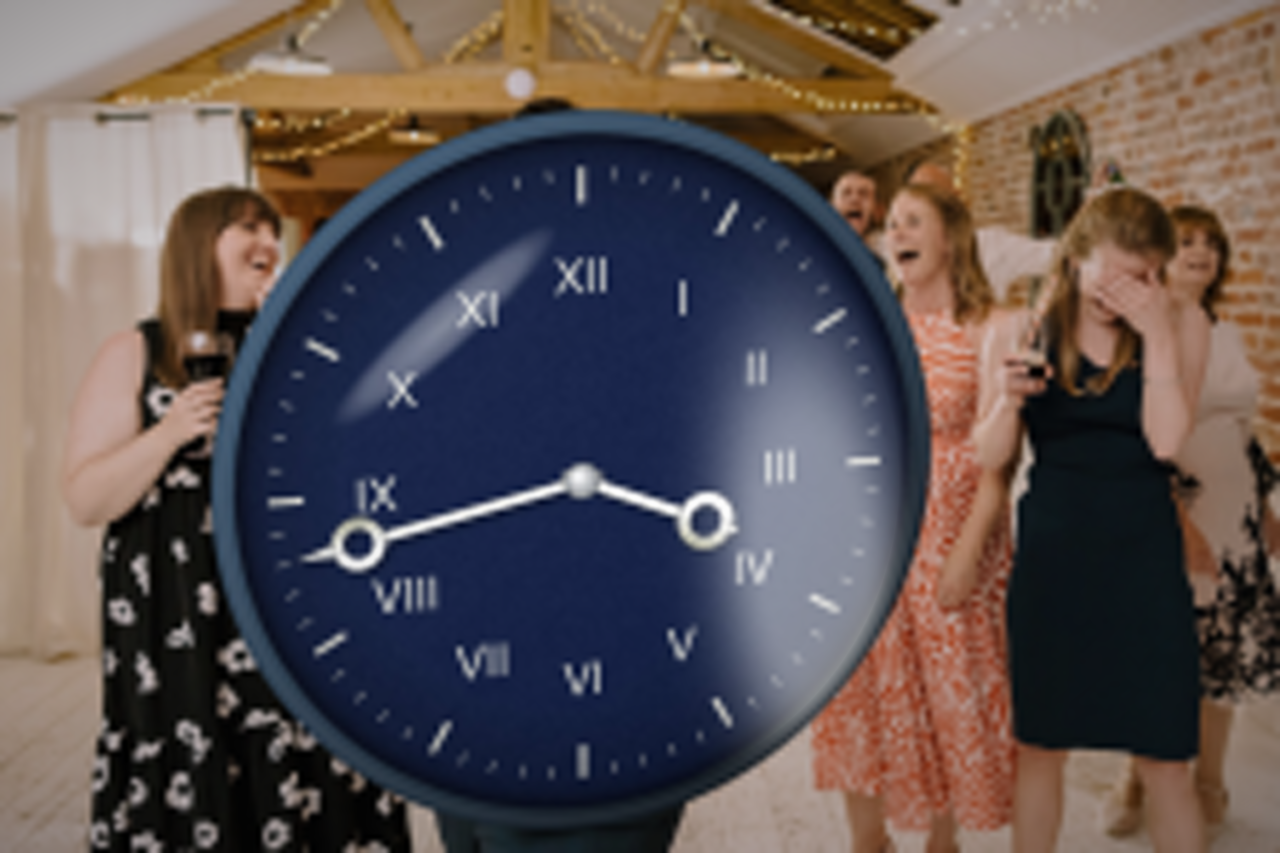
3 h 43 min
